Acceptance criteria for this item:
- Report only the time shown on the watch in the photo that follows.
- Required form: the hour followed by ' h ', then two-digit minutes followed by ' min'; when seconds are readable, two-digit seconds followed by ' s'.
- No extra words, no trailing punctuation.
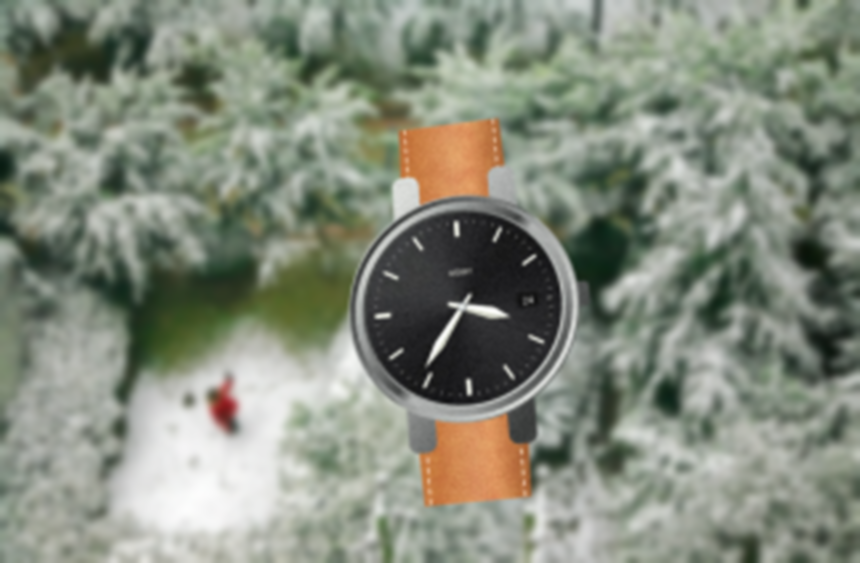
3 h 36 min
